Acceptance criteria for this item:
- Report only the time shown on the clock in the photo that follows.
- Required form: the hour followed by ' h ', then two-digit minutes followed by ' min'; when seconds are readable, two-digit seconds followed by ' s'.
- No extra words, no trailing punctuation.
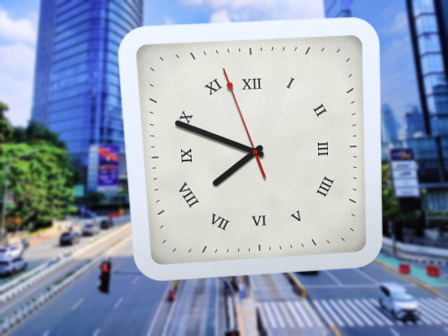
7 h 48 min 57 s
